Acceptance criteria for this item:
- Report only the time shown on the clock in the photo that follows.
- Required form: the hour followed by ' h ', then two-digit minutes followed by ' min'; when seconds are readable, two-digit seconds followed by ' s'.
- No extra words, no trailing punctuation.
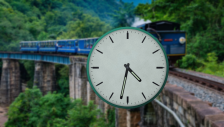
4 h 32 min
